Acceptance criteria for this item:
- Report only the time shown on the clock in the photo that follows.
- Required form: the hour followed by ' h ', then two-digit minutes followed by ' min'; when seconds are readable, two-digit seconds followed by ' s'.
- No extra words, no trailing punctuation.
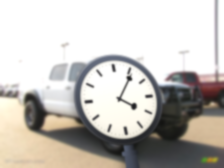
4 h 06 min
